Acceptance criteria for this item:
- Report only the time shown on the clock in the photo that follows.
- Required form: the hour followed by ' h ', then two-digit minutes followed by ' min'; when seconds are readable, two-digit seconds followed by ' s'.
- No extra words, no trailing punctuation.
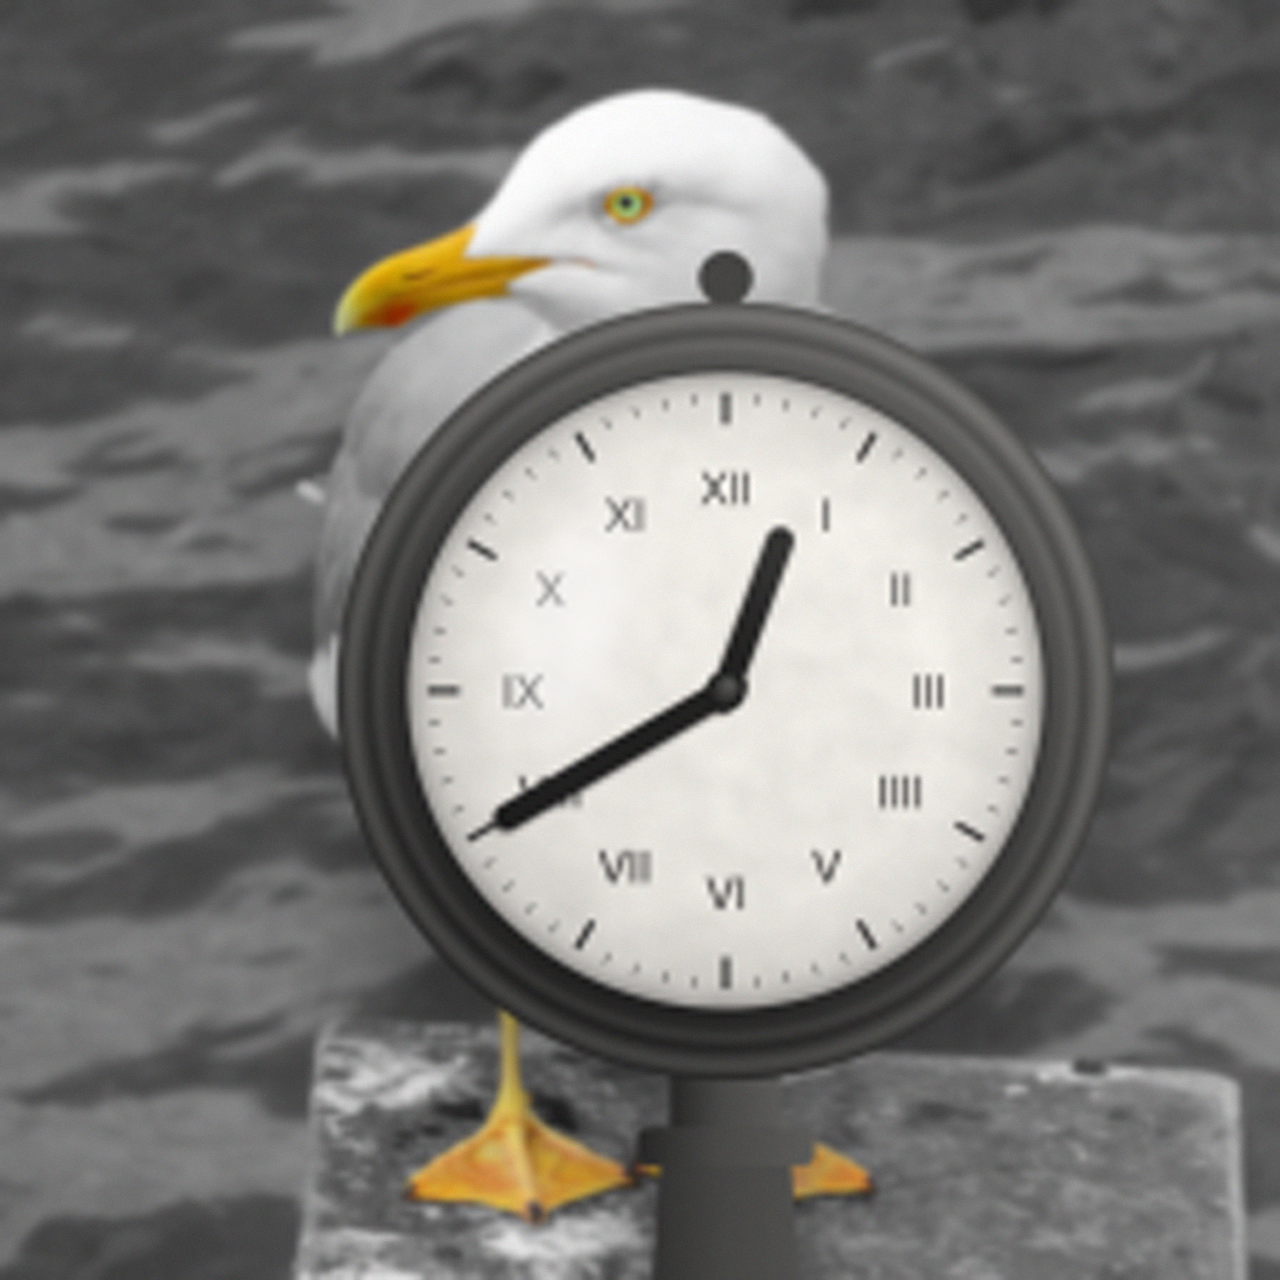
12 h 40 min
